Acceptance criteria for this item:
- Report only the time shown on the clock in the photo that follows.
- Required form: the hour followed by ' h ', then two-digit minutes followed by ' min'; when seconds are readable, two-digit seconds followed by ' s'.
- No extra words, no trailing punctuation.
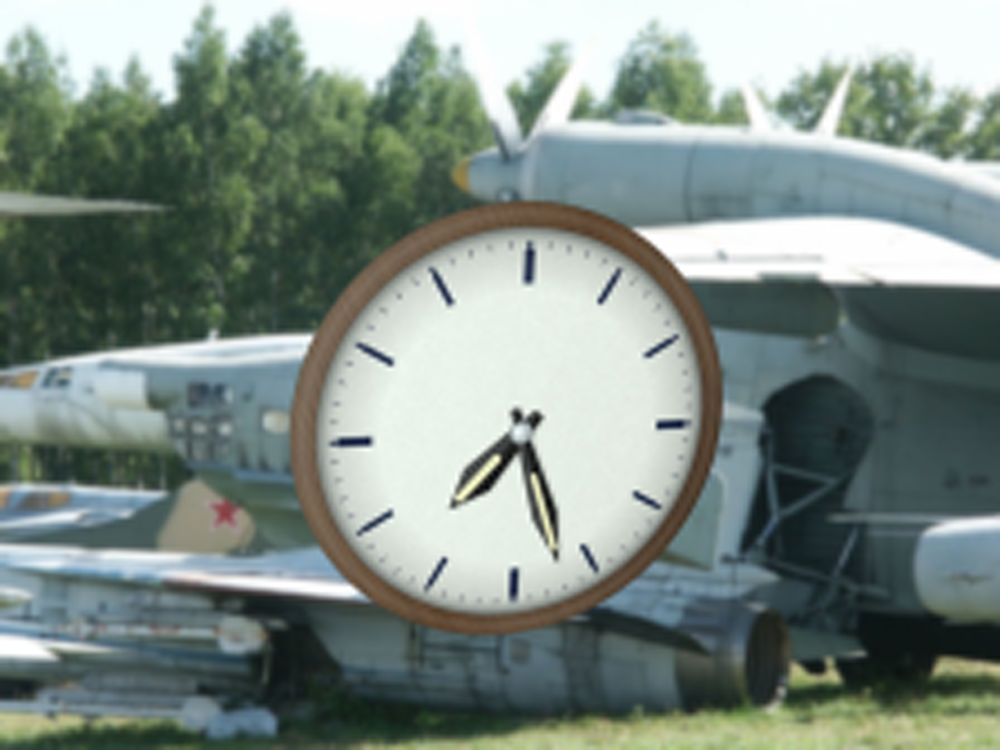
7 h 27 min
